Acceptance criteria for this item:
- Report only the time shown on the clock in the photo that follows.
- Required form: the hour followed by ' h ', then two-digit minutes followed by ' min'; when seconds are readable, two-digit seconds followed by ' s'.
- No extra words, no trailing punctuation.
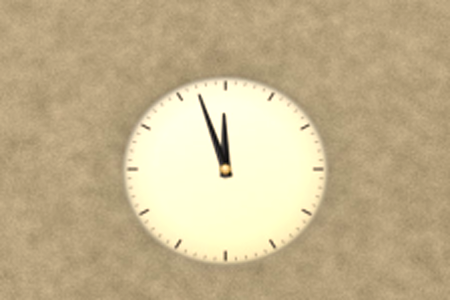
11 h 57 min
